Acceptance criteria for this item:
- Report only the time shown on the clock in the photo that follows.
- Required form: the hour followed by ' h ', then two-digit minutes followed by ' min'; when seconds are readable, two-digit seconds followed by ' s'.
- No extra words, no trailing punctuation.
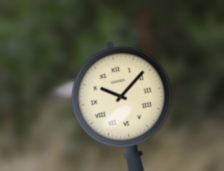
10 h 09 min
